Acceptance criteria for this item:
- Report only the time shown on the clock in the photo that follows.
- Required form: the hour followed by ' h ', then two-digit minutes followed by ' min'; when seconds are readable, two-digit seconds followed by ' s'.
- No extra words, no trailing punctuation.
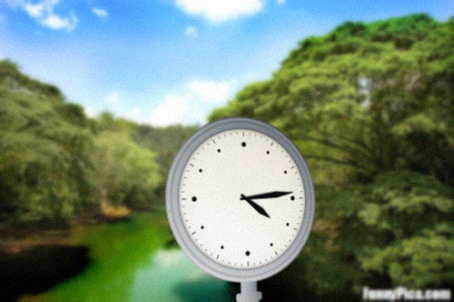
4 h 14 min
